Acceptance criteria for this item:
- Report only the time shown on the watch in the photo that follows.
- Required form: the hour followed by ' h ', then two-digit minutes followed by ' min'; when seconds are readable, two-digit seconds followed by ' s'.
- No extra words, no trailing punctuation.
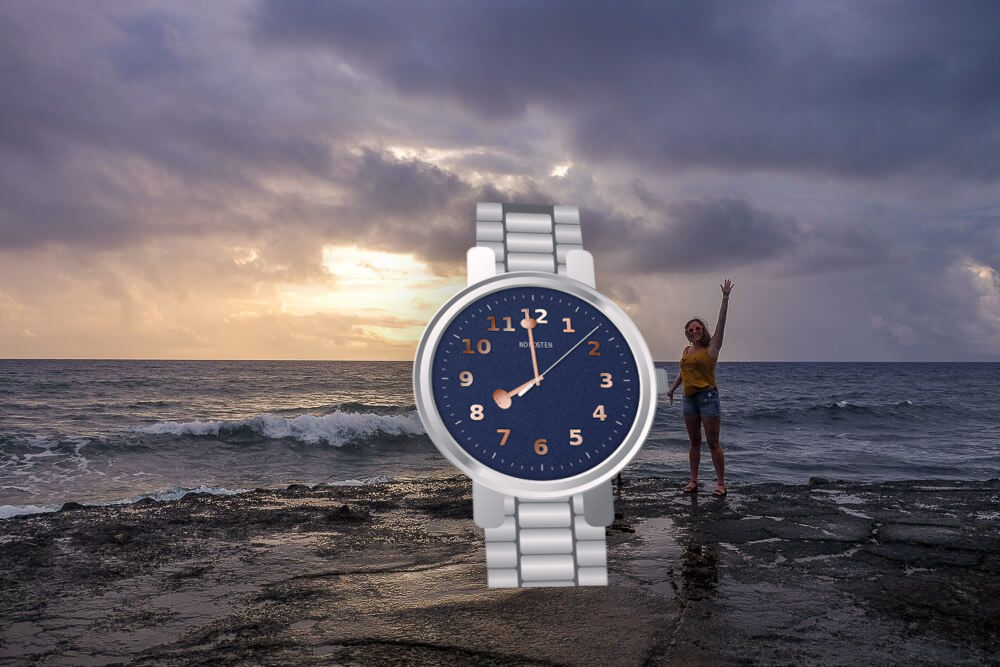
7 h 59 min 08 s
